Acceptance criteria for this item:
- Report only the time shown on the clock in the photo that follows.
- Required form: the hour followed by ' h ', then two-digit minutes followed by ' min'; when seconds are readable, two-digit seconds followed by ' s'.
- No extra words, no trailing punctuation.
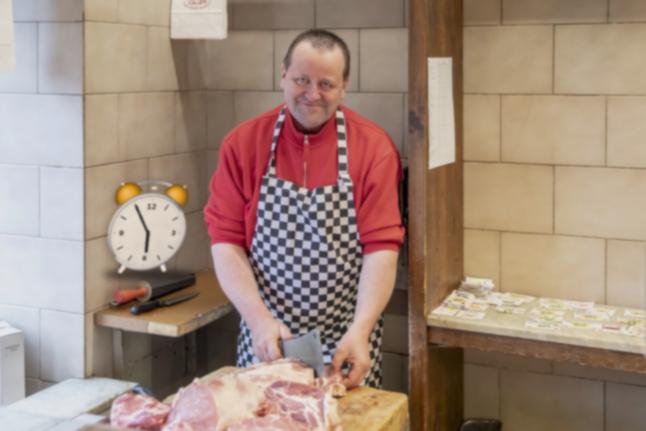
5 h 55 min
